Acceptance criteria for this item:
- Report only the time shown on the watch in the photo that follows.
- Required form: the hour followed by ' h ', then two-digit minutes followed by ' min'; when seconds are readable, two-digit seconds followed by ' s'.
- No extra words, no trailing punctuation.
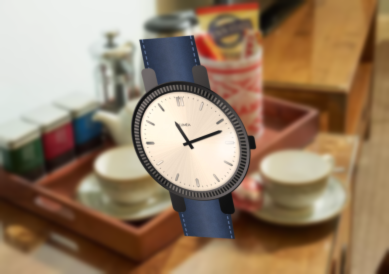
11 h 12 min
